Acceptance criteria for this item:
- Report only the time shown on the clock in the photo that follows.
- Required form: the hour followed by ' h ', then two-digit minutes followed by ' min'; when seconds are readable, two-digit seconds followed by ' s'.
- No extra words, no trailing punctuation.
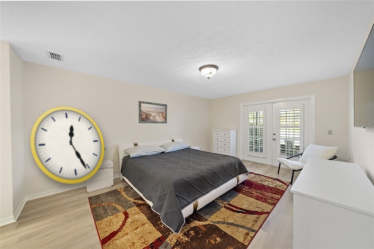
12 h 26 min
